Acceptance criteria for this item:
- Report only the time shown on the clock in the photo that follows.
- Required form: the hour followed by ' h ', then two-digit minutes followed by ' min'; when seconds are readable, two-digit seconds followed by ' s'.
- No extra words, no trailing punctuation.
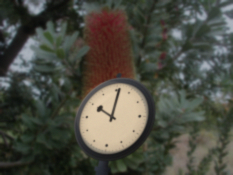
10 h 01 min
